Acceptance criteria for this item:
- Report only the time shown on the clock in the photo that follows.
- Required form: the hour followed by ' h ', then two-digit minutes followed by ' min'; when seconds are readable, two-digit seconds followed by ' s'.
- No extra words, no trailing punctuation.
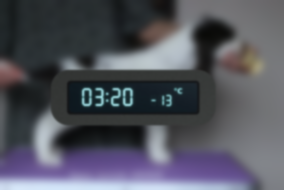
3 h 20 min
